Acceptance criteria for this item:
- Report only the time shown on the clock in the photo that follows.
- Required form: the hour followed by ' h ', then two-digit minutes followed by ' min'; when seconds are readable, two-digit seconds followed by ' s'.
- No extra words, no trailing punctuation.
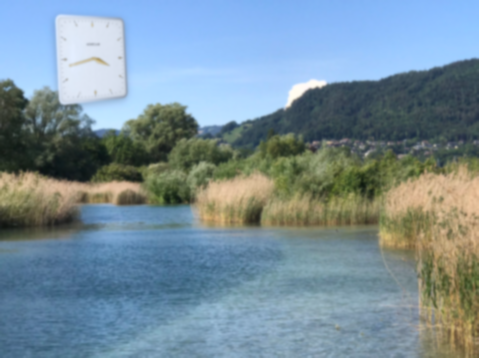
3 h 43 min
